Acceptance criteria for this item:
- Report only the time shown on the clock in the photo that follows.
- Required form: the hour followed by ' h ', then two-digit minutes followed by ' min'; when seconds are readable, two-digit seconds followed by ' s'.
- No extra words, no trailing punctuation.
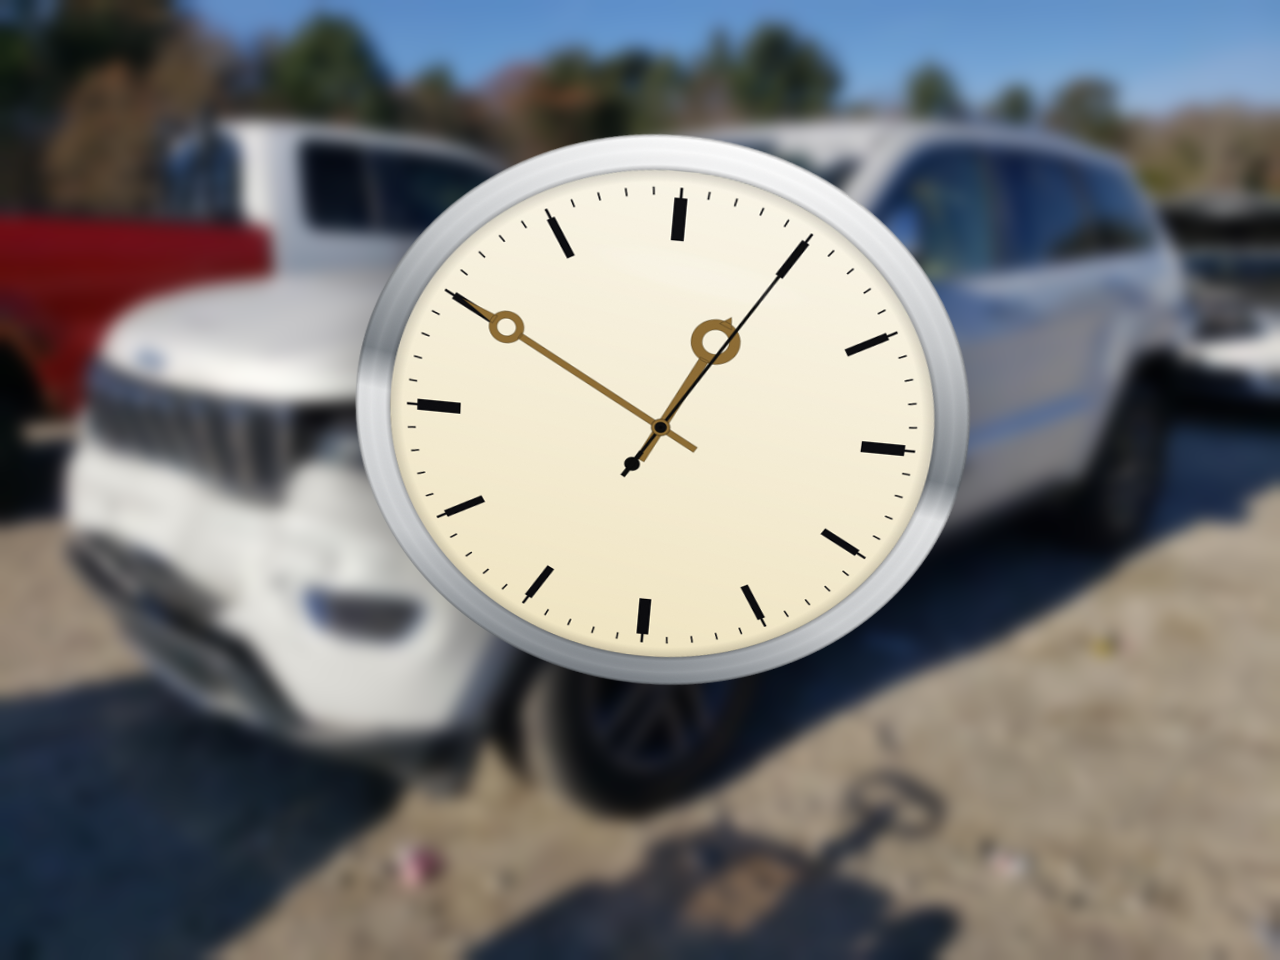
12 h 50 min 05 s
